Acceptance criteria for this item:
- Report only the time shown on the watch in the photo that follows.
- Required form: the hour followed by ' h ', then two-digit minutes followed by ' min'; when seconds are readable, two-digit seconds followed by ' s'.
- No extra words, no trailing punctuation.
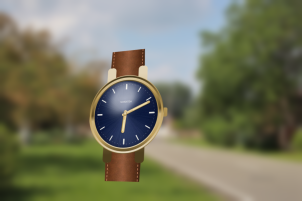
6 h 11 min
